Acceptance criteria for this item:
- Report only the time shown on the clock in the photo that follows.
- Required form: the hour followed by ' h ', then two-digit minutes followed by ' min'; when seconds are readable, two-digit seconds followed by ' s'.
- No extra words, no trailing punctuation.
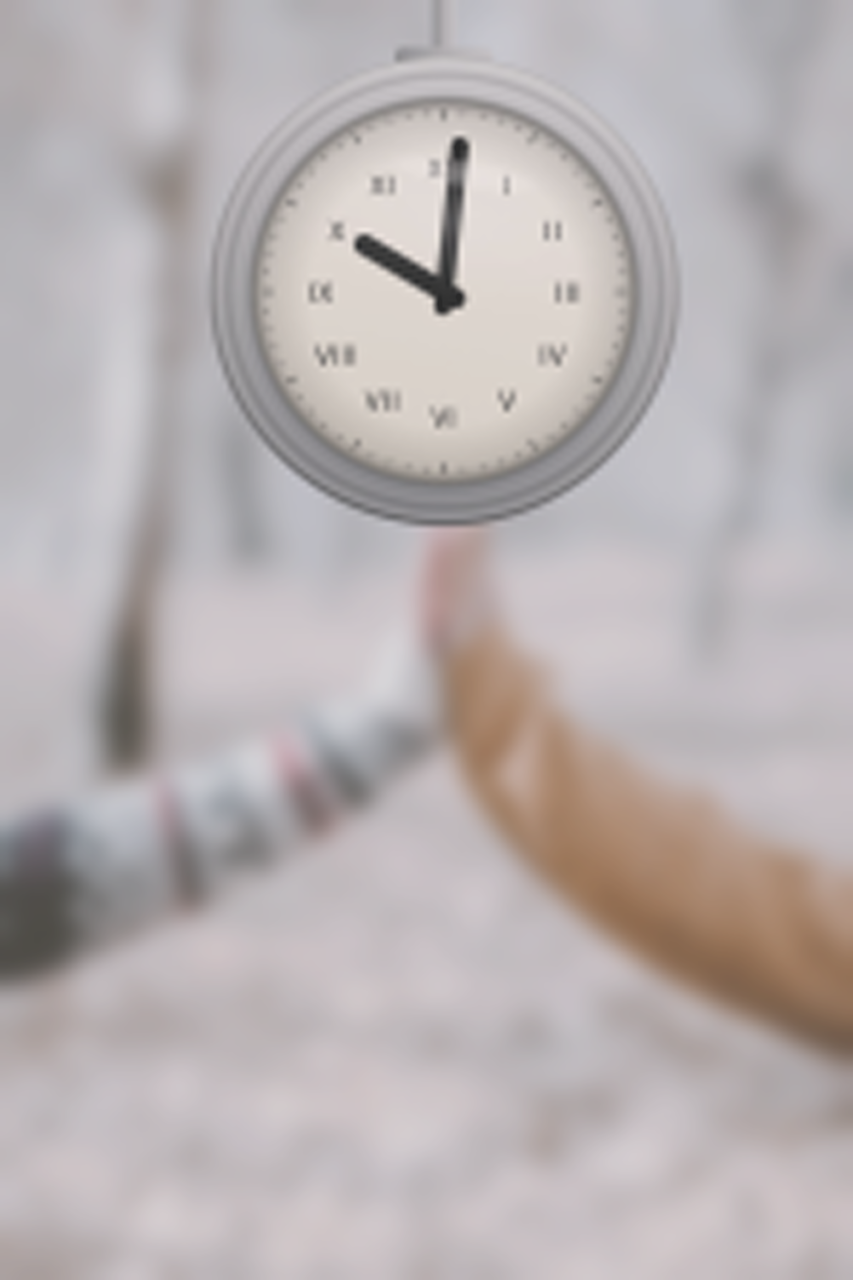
10 h 01 min
